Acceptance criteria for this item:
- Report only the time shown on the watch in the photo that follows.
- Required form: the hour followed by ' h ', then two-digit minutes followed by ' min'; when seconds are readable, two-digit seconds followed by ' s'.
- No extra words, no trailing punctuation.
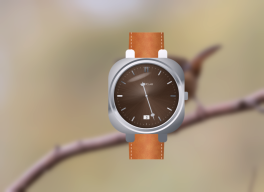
11 h 27 min
